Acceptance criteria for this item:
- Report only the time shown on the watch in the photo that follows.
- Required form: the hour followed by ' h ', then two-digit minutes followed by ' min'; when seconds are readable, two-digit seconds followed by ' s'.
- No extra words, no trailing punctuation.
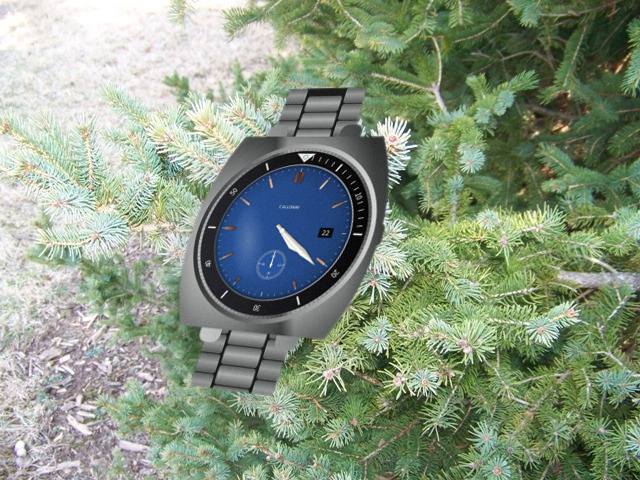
4 h 21 min
